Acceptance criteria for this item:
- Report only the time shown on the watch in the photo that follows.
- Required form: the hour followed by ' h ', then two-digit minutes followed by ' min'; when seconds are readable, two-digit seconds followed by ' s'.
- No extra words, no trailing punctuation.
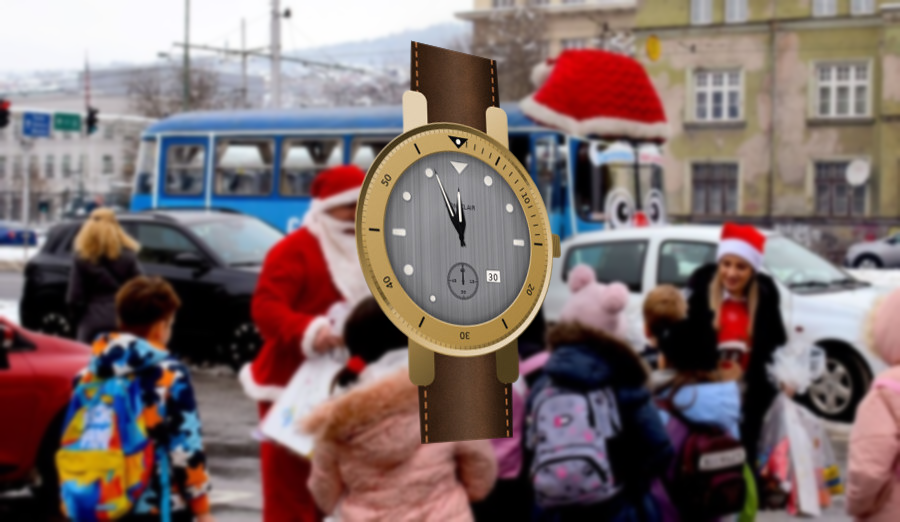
11 h 56 min
